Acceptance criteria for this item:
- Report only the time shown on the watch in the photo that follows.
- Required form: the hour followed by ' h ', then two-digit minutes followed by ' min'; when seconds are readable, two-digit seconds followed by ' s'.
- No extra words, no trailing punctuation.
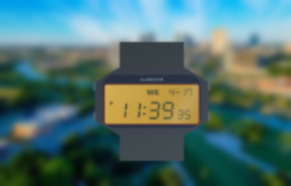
11 h 39 min
